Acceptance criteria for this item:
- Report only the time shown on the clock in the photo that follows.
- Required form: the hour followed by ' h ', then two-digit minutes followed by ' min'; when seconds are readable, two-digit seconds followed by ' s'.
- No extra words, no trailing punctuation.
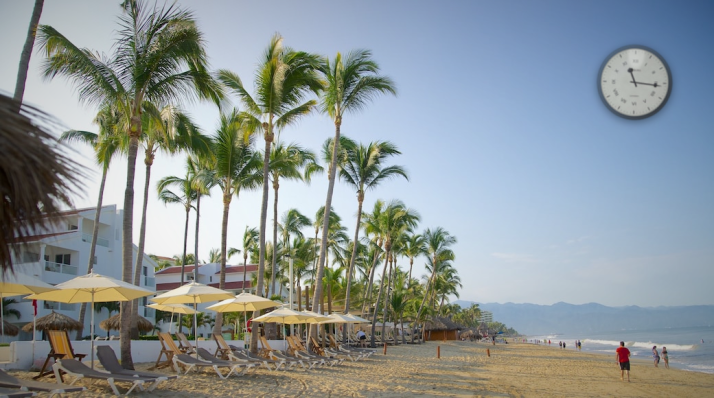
11 h 16 min
